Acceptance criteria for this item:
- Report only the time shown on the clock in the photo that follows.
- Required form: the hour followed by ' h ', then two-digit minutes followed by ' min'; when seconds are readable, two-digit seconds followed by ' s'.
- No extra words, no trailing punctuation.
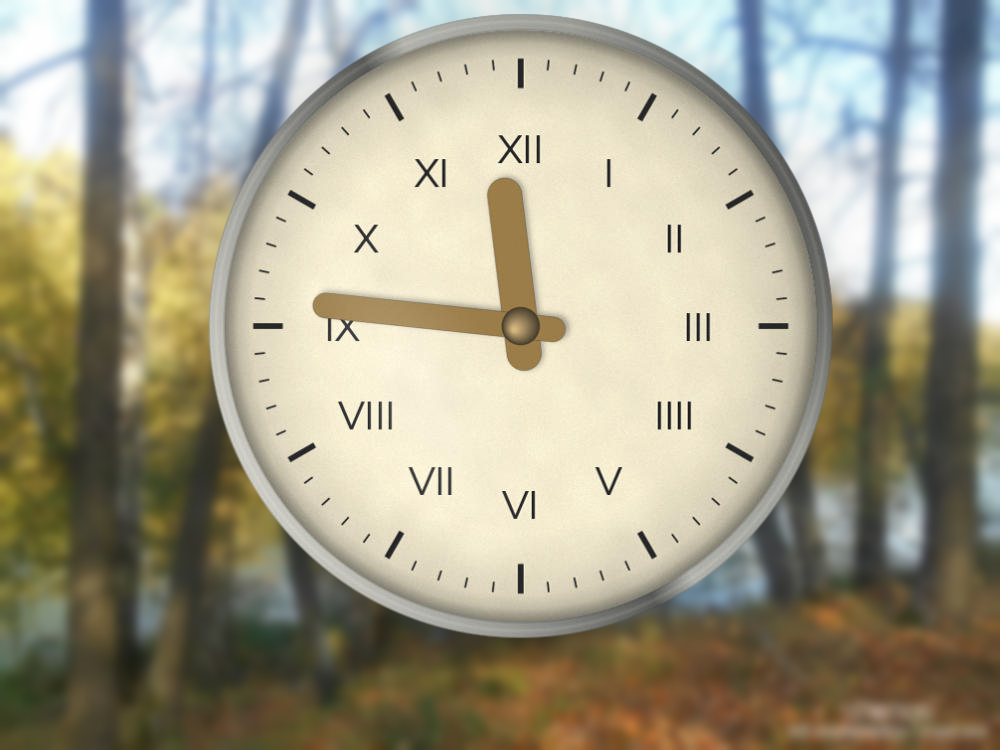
11 h 46 min
